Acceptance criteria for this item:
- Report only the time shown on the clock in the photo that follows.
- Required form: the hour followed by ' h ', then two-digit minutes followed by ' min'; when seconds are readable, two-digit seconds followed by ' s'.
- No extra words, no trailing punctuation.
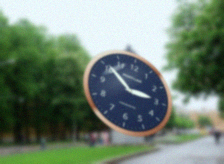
2 h 51 min
